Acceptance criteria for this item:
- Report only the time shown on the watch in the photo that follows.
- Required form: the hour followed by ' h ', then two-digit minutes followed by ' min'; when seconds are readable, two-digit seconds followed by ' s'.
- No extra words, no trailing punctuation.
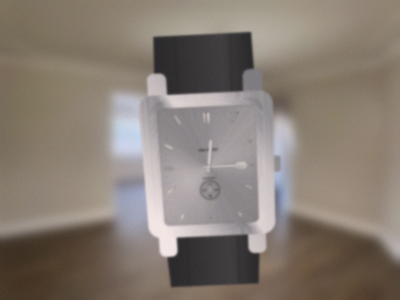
12 h 15 min
